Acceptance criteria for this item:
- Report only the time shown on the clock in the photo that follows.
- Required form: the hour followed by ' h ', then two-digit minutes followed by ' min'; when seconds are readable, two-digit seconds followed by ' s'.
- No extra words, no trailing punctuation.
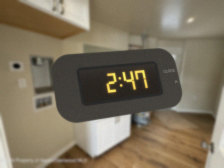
2 h 47 min
